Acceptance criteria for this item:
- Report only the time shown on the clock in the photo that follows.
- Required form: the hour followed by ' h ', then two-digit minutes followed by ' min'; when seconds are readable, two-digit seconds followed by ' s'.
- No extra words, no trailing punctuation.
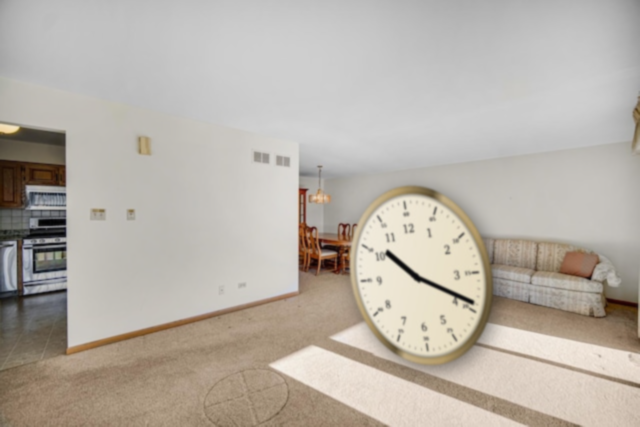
10 h 19 min
